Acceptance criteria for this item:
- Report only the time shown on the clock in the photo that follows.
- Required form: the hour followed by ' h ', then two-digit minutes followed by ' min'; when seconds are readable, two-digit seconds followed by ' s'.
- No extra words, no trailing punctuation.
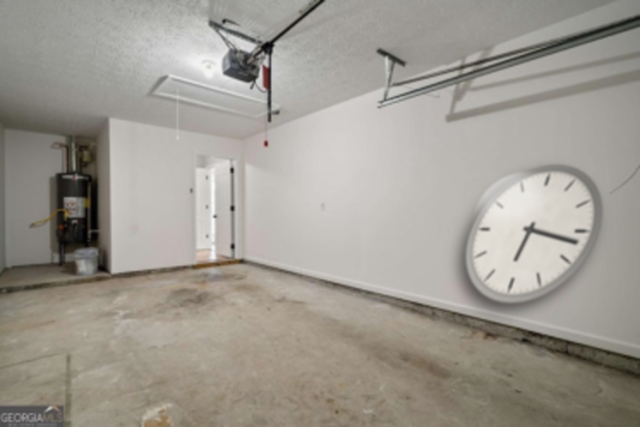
6 h 17 min
